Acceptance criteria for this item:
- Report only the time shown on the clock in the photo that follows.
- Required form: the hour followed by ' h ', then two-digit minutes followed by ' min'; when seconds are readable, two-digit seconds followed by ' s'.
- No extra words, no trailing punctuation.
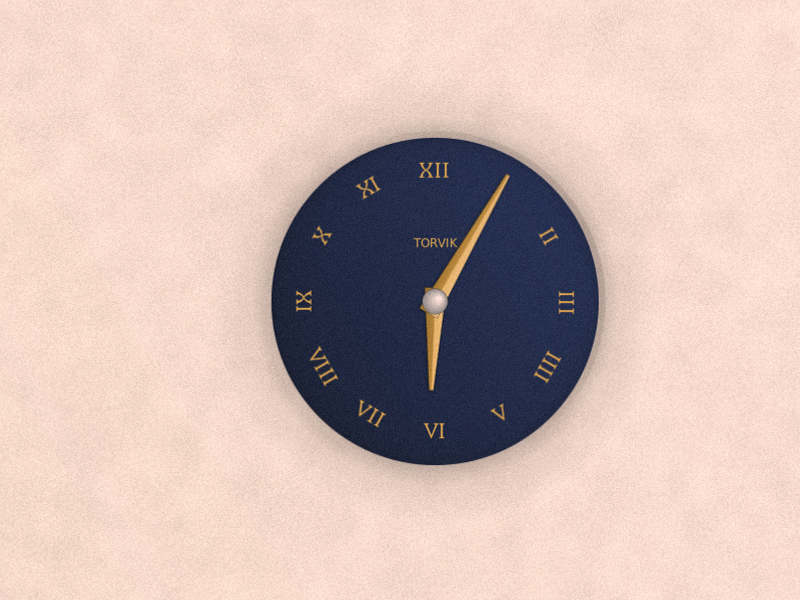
6 h 05 min
